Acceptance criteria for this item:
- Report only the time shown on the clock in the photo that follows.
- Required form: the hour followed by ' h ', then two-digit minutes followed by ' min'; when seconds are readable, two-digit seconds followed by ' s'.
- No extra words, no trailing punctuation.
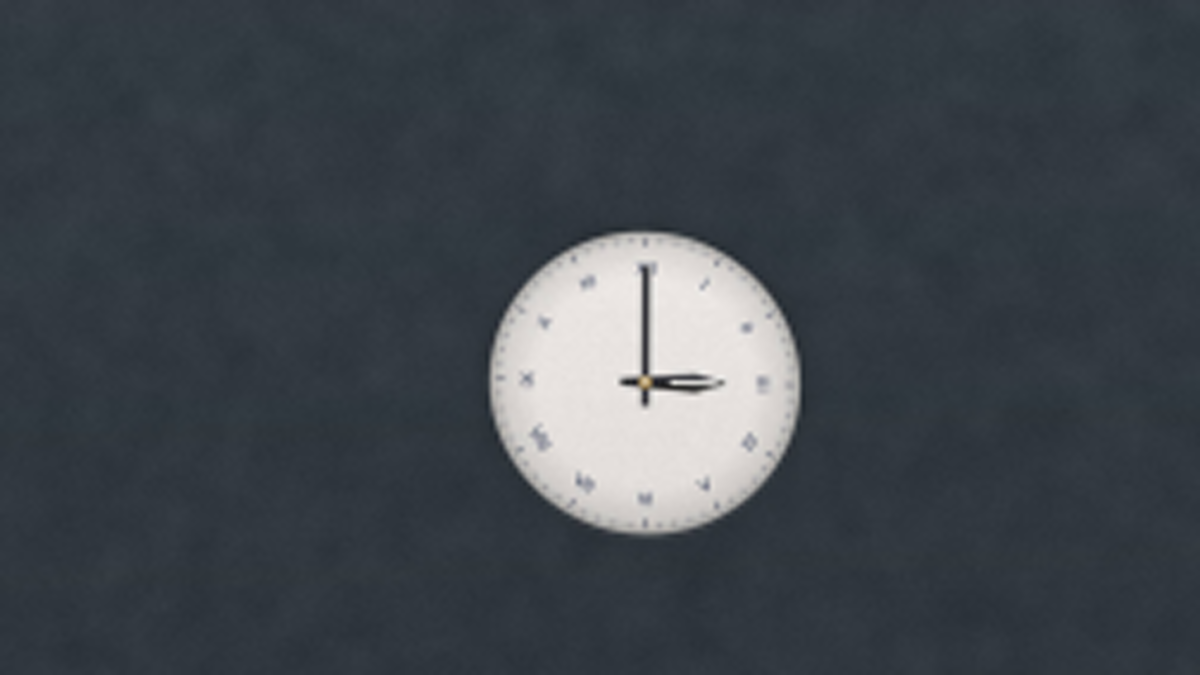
3 h 00 min
